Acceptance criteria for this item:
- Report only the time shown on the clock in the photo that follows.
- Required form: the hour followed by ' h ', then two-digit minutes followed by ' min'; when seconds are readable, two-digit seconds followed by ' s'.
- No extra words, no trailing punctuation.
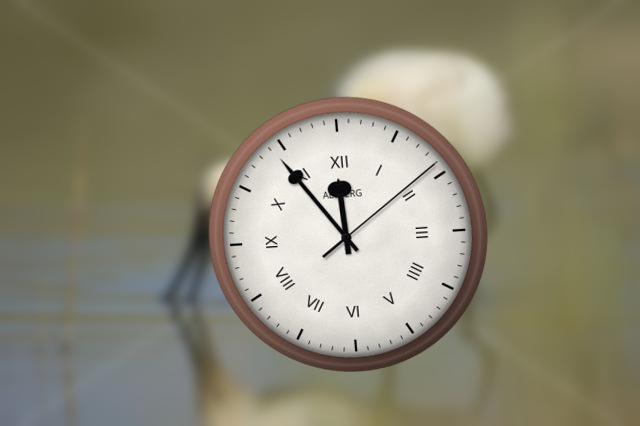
11 h 54 min 09 s
